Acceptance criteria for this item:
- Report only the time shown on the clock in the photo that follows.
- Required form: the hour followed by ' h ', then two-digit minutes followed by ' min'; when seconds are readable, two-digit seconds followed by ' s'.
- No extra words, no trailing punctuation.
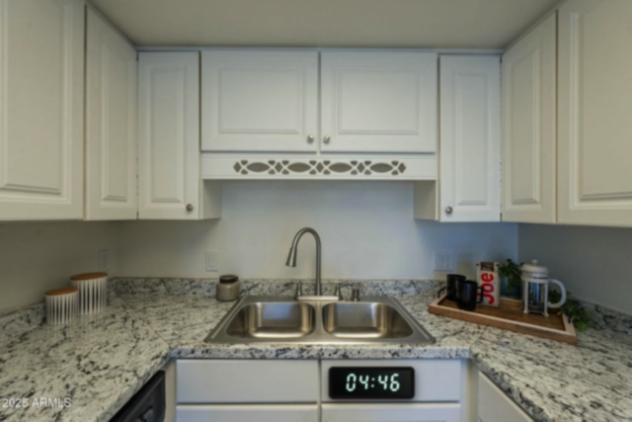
4 h 46 min
